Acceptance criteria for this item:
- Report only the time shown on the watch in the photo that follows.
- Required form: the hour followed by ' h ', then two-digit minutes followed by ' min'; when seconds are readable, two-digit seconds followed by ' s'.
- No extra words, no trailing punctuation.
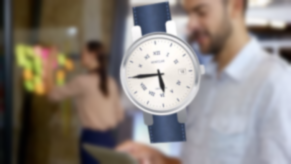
5 h 45 min
